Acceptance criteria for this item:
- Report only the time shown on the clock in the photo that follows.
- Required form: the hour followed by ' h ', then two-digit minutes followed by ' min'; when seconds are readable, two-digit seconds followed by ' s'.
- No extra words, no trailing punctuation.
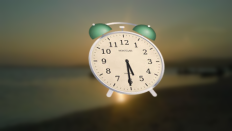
5 h 30 min
